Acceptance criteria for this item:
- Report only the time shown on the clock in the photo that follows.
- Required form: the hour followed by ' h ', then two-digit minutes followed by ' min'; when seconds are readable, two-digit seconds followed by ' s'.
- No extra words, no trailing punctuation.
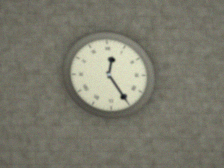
12 h 25 min
